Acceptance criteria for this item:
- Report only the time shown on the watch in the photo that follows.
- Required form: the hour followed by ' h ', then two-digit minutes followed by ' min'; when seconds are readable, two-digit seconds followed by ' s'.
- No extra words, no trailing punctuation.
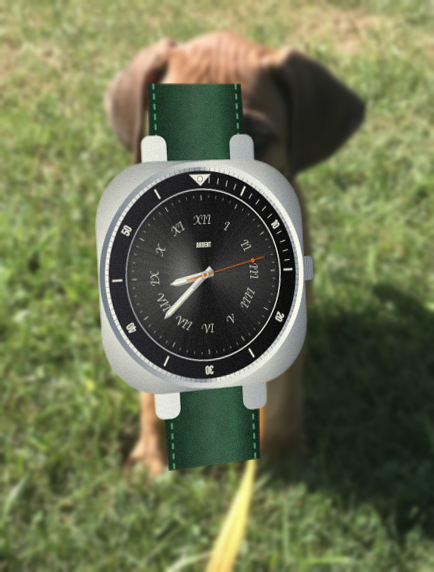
8 h 38 min 13 s
